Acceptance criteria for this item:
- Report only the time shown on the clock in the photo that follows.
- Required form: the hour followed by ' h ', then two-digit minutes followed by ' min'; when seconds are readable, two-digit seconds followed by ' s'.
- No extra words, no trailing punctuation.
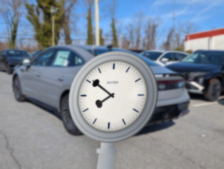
7 h 51 min
